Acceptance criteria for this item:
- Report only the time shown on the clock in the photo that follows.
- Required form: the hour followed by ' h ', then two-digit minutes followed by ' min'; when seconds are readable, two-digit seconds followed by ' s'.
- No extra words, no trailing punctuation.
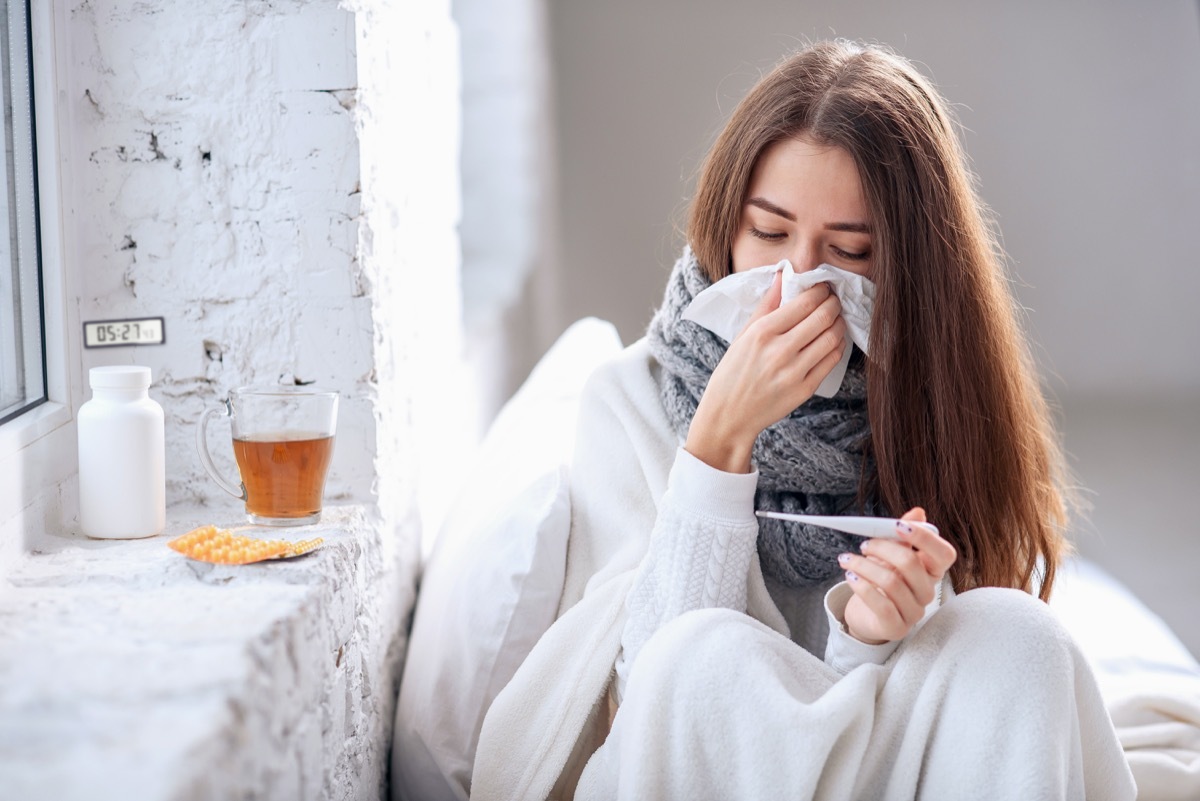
5 h 27 min
